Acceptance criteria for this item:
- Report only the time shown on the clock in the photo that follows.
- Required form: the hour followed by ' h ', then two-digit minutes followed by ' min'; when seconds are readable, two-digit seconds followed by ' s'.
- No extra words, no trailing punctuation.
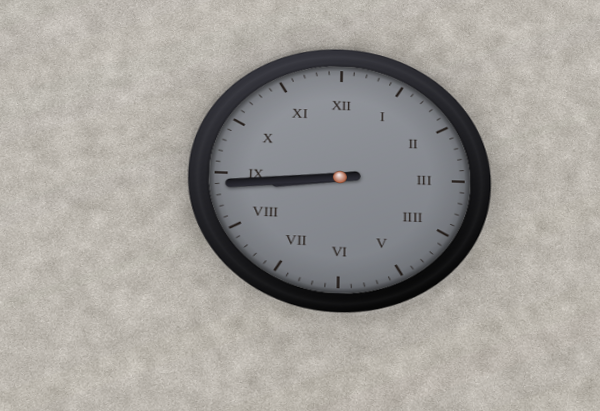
8 h 44 min
